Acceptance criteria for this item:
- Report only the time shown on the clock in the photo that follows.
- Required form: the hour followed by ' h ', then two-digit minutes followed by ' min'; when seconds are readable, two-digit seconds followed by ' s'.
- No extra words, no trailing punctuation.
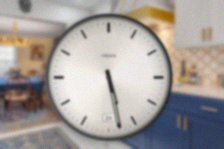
5 h 28 min
